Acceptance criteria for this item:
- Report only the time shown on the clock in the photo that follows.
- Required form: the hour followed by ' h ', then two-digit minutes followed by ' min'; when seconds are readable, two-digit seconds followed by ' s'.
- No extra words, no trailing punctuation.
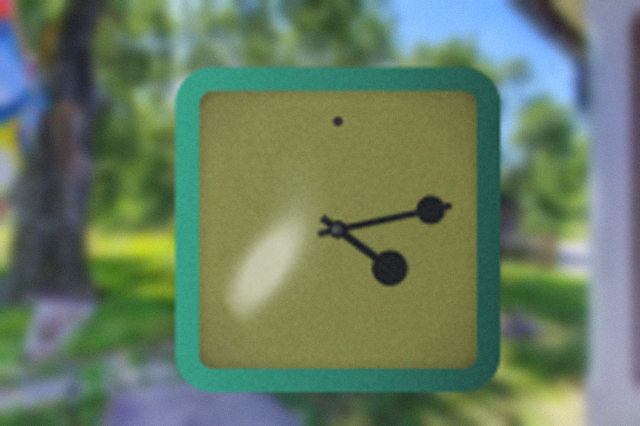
4 h 13 min
